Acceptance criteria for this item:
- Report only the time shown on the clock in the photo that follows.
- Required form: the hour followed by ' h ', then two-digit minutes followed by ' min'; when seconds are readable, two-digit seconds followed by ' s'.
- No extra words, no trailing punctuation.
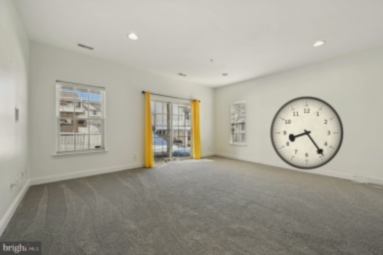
8 h 24 min
